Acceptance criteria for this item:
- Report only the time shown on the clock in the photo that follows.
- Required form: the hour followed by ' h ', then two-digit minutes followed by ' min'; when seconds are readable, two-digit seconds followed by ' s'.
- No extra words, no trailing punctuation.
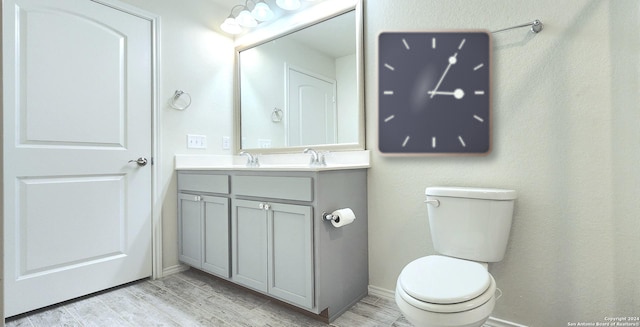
3 h 05 min
